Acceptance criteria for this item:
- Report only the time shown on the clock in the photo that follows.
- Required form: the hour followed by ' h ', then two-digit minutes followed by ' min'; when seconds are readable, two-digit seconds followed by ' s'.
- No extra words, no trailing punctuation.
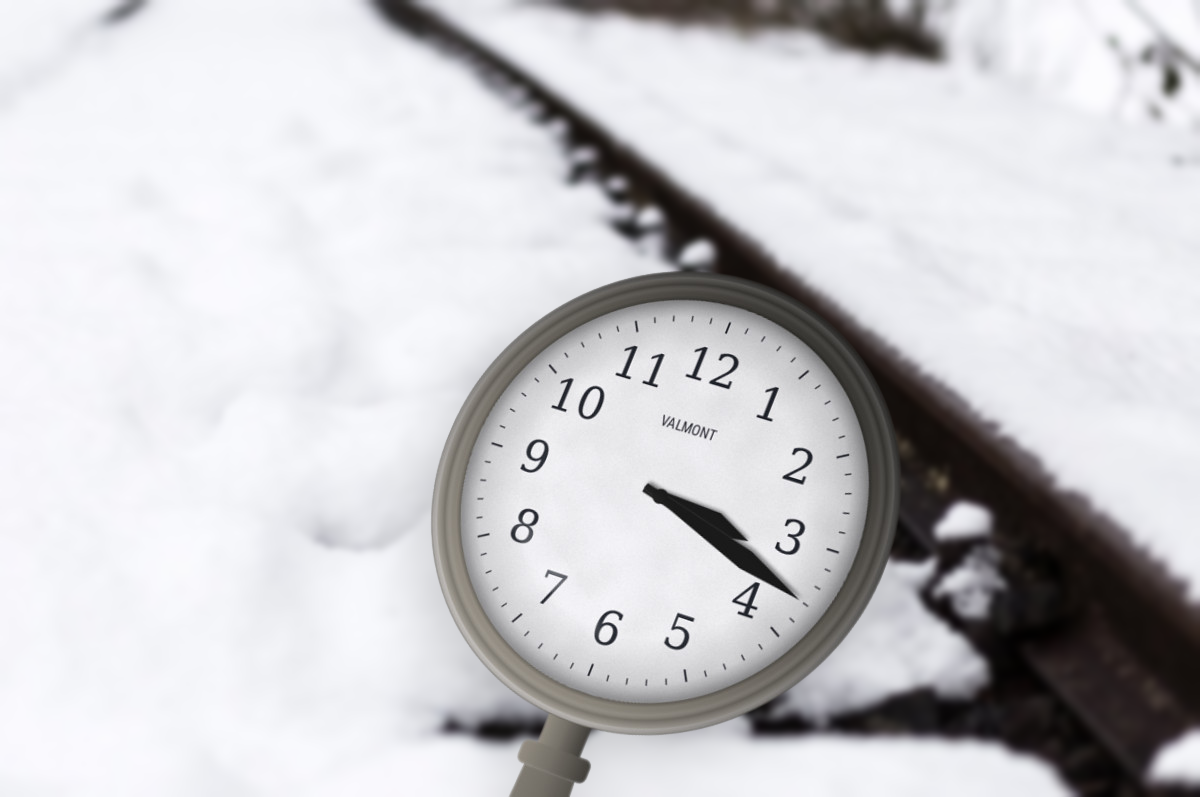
3 h 18 min
